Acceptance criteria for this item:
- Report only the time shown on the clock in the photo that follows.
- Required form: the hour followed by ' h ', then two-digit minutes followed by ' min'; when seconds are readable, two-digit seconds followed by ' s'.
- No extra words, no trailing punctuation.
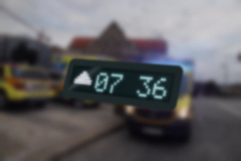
7 h 36 min
